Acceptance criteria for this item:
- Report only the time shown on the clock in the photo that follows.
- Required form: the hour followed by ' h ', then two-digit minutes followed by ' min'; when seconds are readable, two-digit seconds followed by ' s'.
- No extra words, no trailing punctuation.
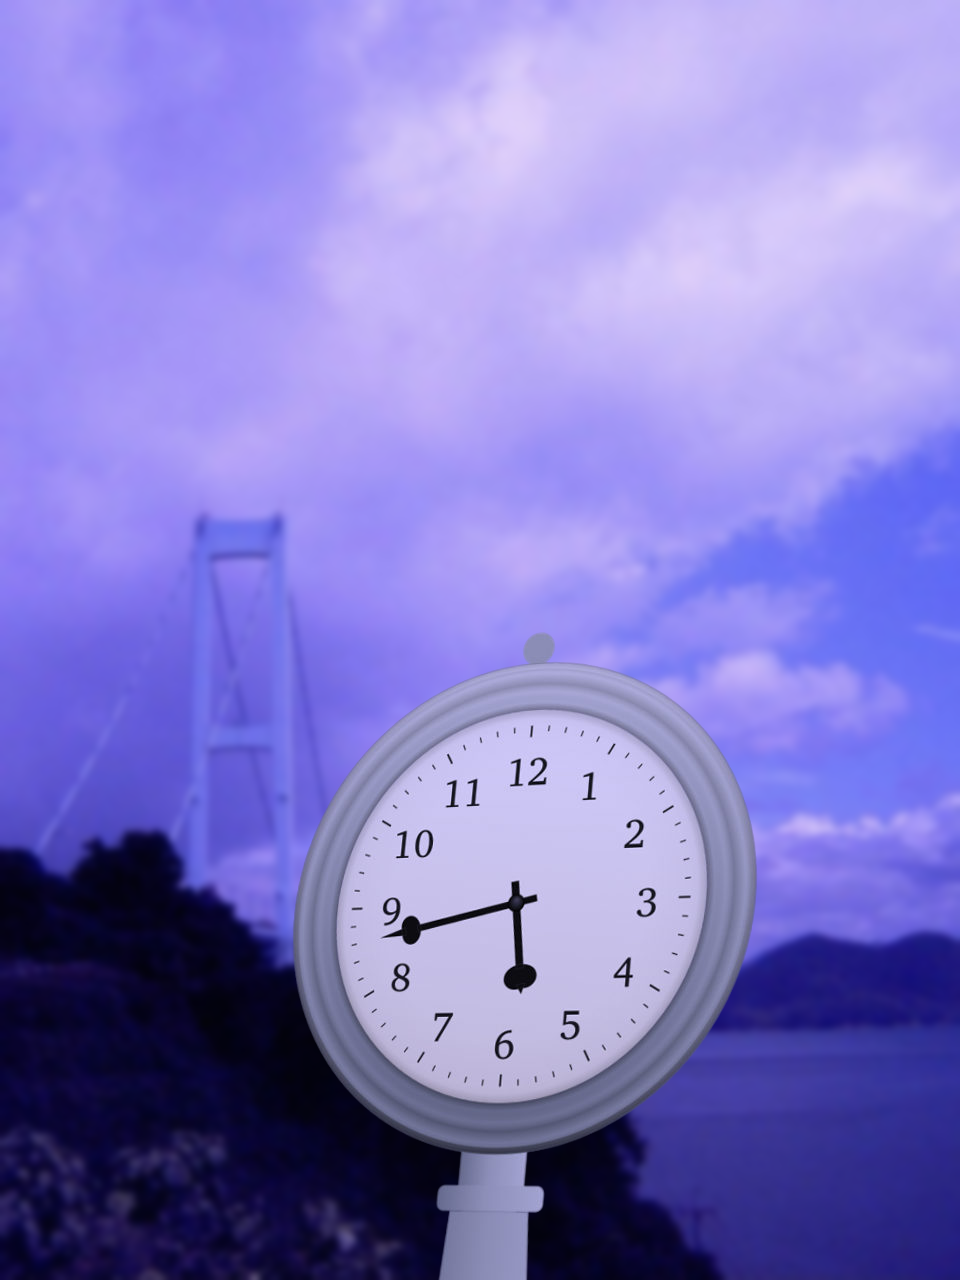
5 h 43 min
